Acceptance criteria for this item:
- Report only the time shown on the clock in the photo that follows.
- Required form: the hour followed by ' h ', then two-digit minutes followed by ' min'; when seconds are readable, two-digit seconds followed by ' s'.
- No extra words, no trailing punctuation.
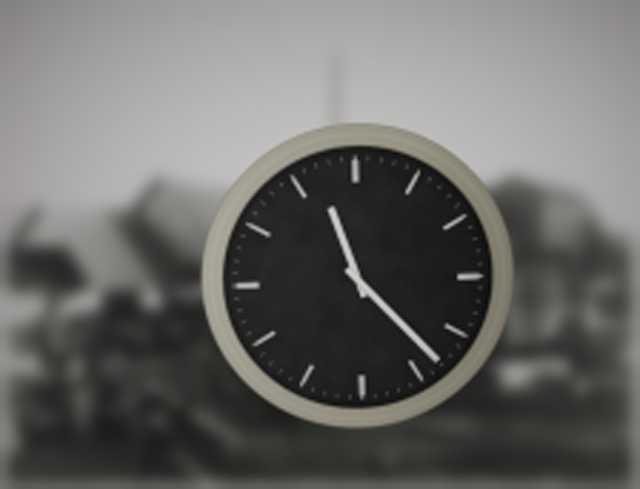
11 h 23 min
